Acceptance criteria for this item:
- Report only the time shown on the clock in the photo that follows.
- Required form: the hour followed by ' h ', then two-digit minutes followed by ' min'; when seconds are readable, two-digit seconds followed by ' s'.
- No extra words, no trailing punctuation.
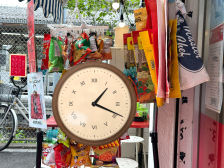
1 h 19 min
